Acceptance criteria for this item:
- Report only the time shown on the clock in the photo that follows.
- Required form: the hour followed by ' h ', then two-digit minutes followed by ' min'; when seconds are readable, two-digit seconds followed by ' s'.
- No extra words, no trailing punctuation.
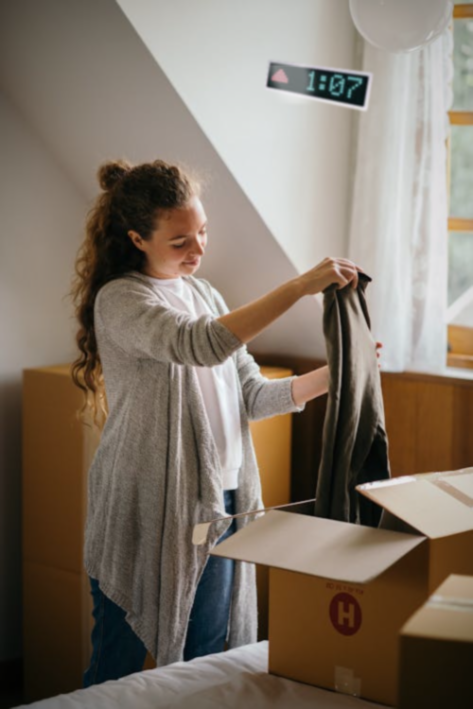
1 h 07 min
